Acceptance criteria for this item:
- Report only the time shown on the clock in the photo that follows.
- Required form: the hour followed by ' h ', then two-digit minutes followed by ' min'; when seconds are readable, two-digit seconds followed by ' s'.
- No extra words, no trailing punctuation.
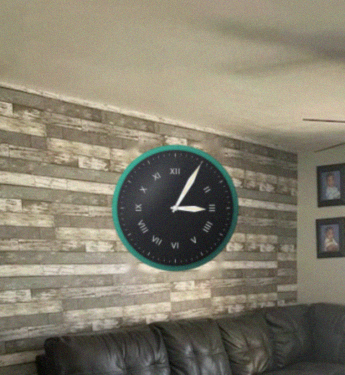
3 h 05 min
